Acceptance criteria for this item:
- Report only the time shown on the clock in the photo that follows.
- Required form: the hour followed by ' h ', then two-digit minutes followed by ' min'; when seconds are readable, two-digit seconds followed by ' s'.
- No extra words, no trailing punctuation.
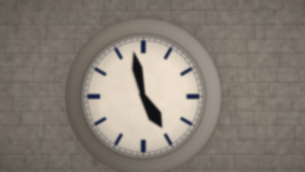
4 h 58 min
